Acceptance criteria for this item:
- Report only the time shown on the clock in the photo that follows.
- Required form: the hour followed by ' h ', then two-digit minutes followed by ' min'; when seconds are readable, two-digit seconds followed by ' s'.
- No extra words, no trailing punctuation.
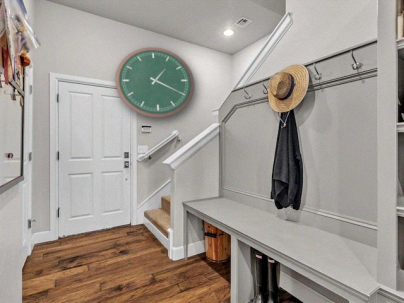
1 h 20 min
